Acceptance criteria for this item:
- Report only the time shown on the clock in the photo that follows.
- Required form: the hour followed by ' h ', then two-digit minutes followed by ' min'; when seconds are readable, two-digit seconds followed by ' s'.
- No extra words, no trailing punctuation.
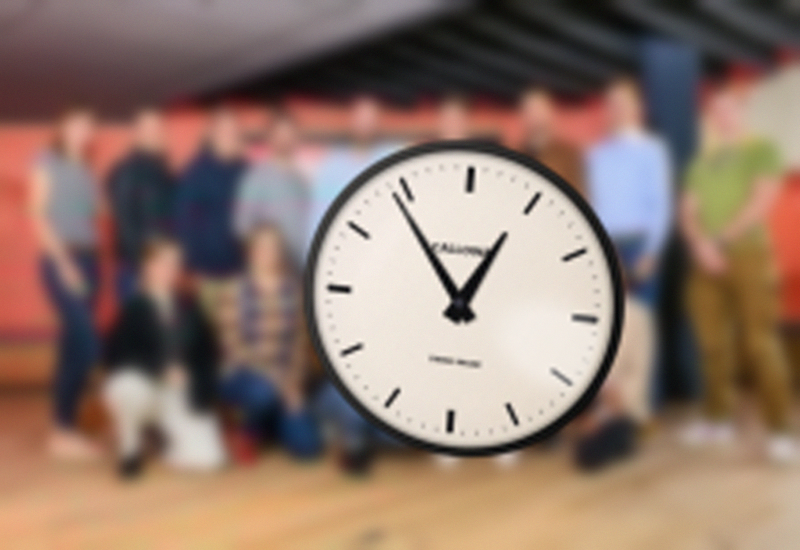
12 h 54 min
